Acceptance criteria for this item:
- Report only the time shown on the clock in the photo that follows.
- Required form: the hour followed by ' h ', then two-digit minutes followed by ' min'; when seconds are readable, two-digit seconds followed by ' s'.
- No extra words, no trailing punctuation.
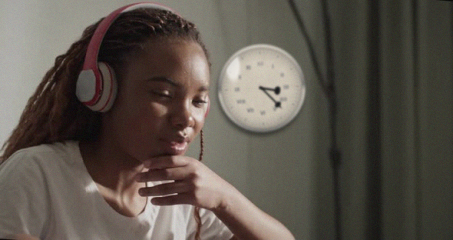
3 h 23 min
